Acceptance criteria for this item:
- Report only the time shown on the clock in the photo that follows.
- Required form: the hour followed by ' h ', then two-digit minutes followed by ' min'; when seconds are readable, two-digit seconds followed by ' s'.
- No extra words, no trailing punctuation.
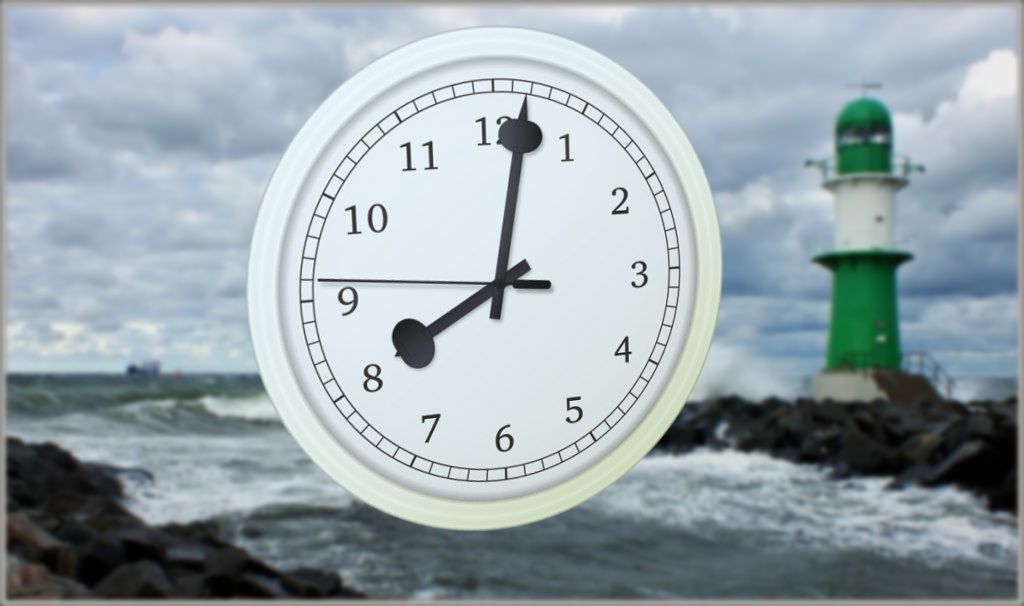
8 h 01 min 46 s
